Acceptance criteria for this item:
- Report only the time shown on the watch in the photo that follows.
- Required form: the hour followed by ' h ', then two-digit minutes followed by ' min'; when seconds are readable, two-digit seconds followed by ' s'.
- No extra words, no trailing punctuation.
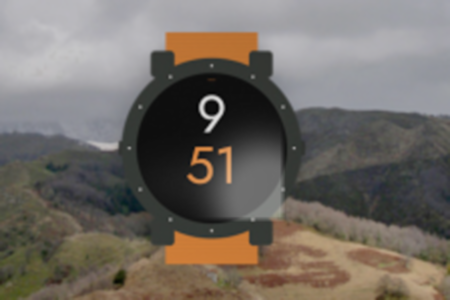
9 h 51 min
